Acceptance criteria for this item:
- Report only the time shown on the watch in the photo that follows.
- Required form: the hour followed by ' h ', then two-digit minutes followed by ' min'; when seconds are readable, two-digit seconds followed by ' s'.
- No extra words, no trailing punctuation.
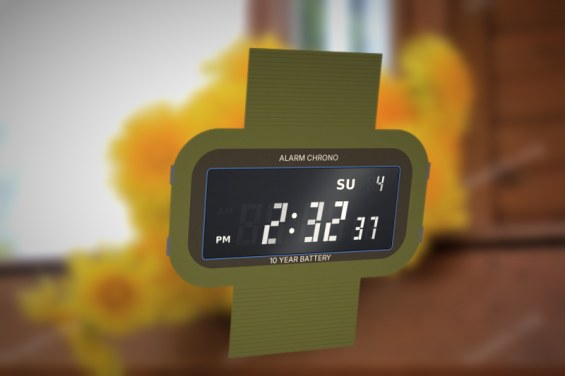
2 h 32 min 37 s
